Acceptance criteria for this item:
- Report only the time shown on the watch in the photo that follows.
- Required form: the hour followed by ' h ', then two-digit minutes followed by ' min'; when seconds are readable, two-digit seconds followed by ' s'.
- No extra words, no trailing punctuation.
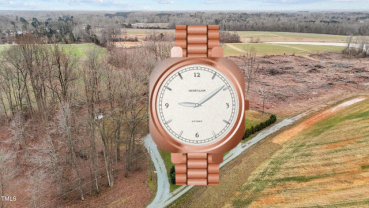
9 h 09 min
